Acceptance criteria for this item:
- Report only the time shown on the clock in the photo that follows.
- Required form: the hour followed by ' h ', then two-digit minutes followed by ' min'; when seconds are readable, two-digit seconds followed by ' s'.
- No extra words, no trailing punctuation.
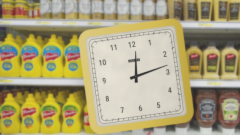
12 h 13 min
